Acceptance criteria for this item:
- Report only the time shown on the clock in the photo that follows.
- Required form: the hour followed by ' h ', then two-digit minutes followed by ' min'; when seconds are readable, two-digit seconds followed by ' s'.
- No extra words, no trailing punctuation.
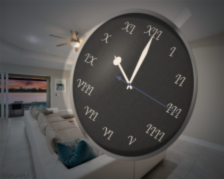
10 h 00 min 15 s
